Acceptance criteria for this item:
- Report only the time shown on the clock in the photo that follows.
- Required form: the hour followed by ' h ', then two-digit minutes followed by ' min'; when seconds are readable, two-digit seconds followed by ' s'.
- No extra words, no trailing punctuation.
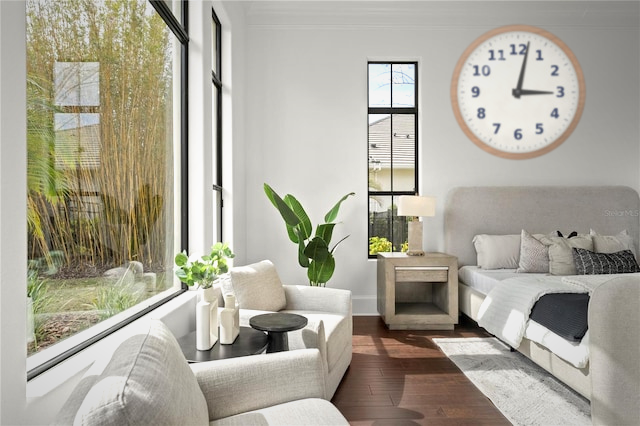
3 h 02 min
